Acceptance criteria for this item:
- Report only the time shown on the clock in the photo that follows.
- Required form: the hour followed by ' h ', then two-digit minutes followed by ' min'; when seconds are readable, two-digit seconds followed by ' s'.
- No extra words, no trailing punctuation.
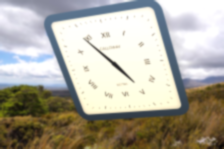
4 h 54 min
